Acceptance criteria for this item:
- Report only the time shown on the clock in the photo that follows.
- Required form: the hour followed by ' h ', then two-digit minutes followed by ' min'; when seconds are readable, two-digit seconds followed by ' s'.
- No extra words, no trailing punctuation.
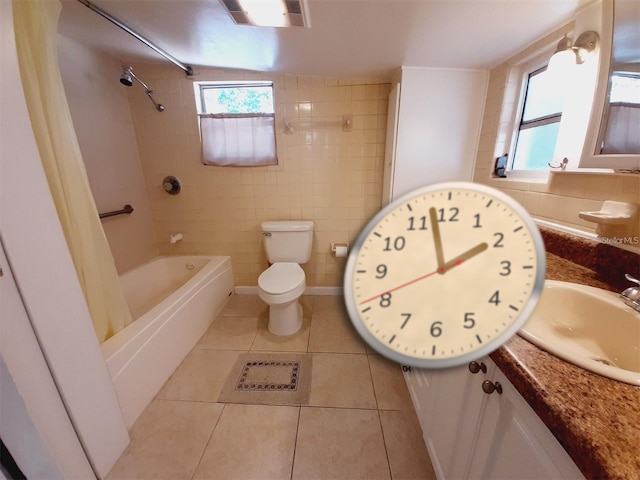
1 h 57 min 41 s
